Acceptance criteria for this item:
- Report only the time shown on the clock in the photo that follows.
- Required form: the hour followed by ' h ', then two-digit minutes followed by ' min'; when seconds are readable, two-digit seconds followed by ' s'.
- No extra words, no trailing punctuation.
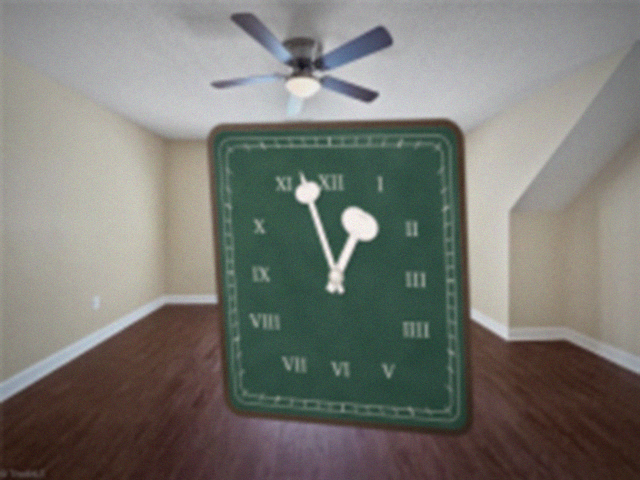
12 h 57 min
